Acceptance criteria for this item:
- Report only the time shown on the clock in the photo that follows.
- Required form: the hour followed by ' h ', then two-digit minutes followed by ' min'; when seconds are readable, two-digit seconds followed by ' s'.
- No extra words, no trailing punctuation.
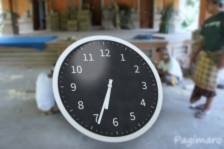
6 h 34 min
